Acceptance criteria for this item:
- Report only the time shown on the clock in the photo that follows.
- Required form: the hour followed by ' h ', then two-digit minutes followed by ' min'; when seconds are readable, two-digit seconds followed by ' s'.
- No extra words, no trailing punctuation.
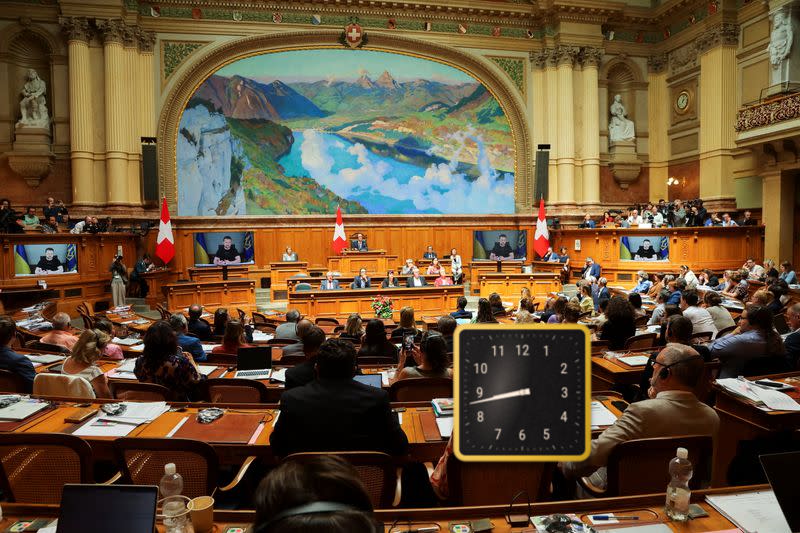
8 h 43 min
